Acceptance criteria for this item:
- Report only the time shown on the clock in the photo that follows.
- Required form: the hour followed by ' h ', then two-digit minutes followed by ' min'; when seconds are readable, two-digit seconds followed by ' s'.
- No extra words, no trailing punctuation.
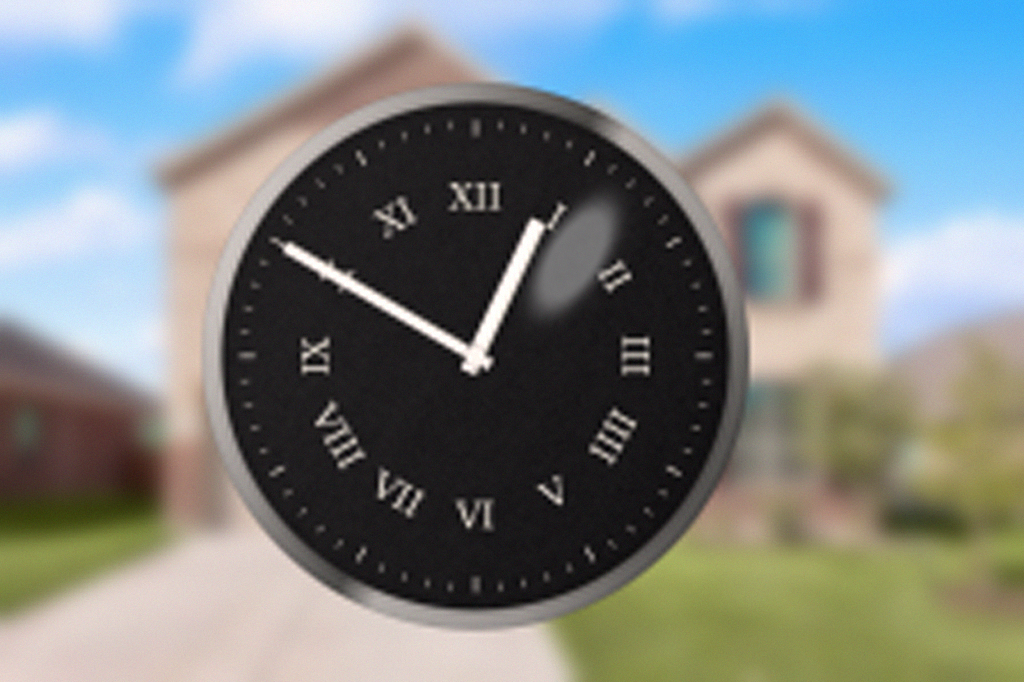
12 h 50 min
